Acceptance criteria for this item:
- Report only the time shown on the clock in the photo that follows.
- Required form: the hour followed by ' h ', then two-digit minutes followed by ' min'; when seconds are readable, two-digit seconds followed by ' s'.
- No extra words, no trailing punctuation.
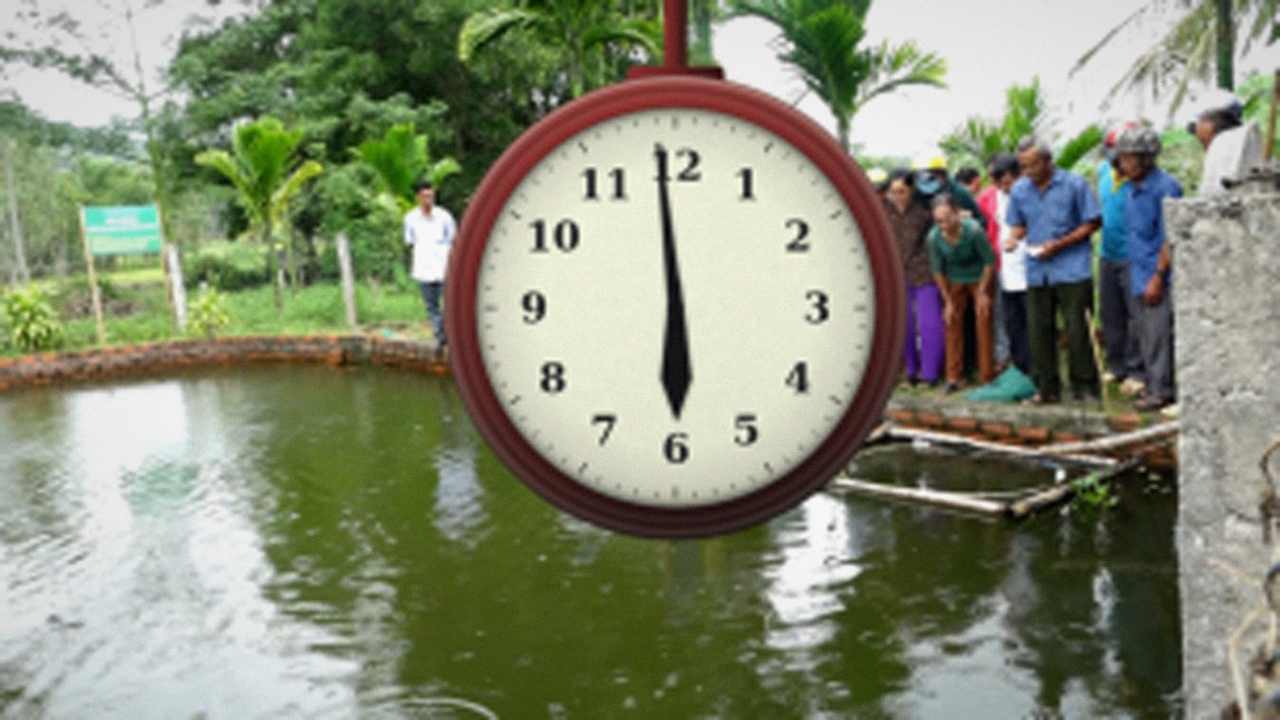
5 h 59 min
